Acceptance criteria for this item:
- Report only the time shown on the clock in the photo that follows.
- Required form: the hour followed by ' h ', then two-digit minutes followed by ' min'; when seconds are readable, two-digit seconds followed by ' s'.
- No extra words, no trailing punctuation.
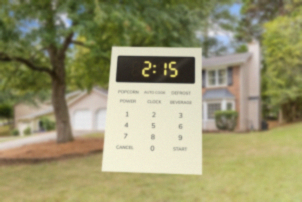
2 h 15 min
